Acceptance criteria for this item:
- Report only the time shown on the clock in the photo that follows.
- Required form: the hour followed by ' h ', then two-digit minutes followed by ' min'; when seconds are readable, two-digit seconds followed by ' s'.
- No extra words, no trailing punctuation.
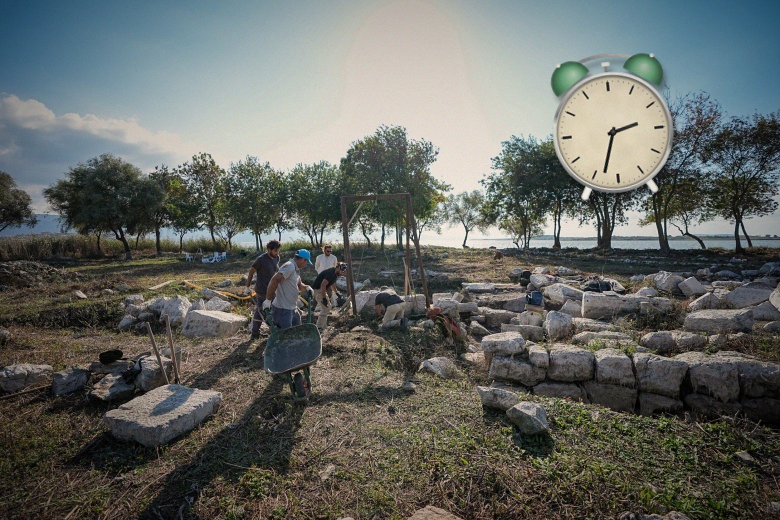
2 h 33 min
